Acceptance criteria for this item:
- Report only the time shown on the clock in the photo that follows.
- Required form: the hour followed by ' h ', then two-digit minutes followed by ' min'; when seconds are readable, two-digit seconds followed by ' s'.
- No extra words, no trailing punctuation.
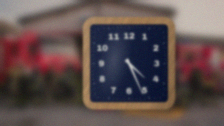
4 h 26 min
